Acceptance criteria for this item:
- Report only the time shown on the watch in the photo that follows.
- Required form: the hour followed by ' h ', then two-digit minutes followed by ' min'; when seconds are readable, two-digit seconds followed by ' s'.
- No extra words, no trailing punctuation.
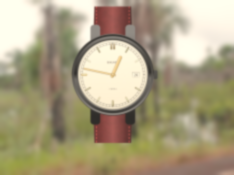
12 h 47 min
